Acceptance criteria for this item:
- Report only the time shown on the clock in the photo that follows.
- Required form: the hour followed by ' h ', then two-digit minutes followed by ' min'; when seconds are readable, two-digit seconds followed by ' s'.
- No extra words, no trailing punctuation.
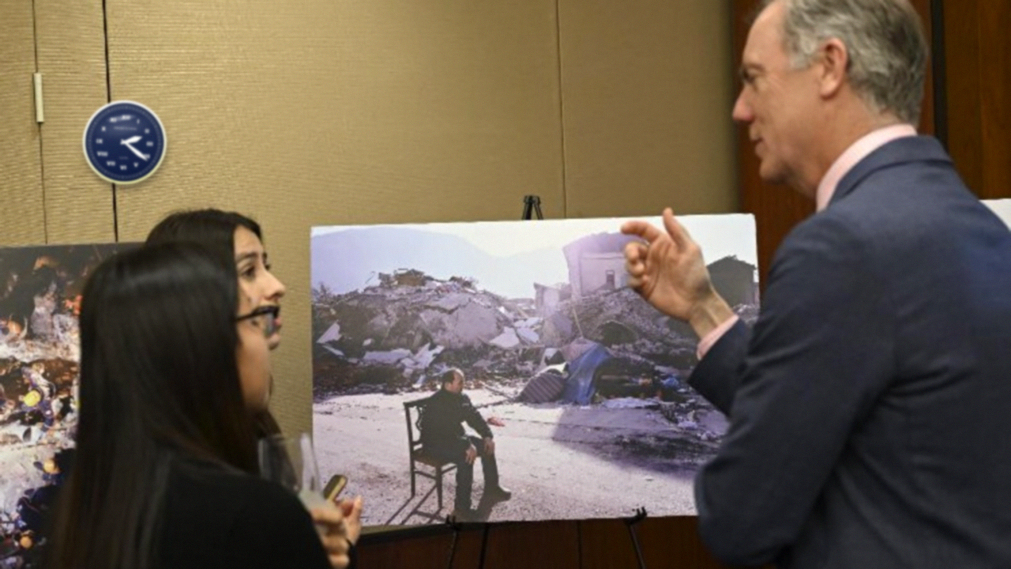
2 h 21 min
